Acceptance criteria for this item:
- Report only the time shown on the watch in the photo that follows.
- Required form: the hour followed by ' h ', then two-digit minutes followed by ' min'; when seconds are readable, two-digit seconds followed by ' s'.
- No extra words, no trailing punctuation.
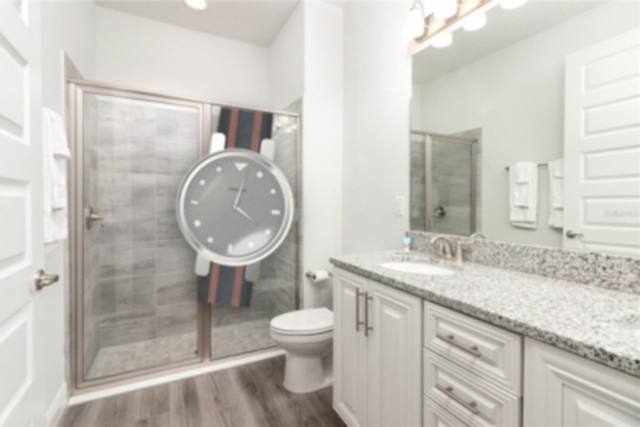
4 h 02 min
